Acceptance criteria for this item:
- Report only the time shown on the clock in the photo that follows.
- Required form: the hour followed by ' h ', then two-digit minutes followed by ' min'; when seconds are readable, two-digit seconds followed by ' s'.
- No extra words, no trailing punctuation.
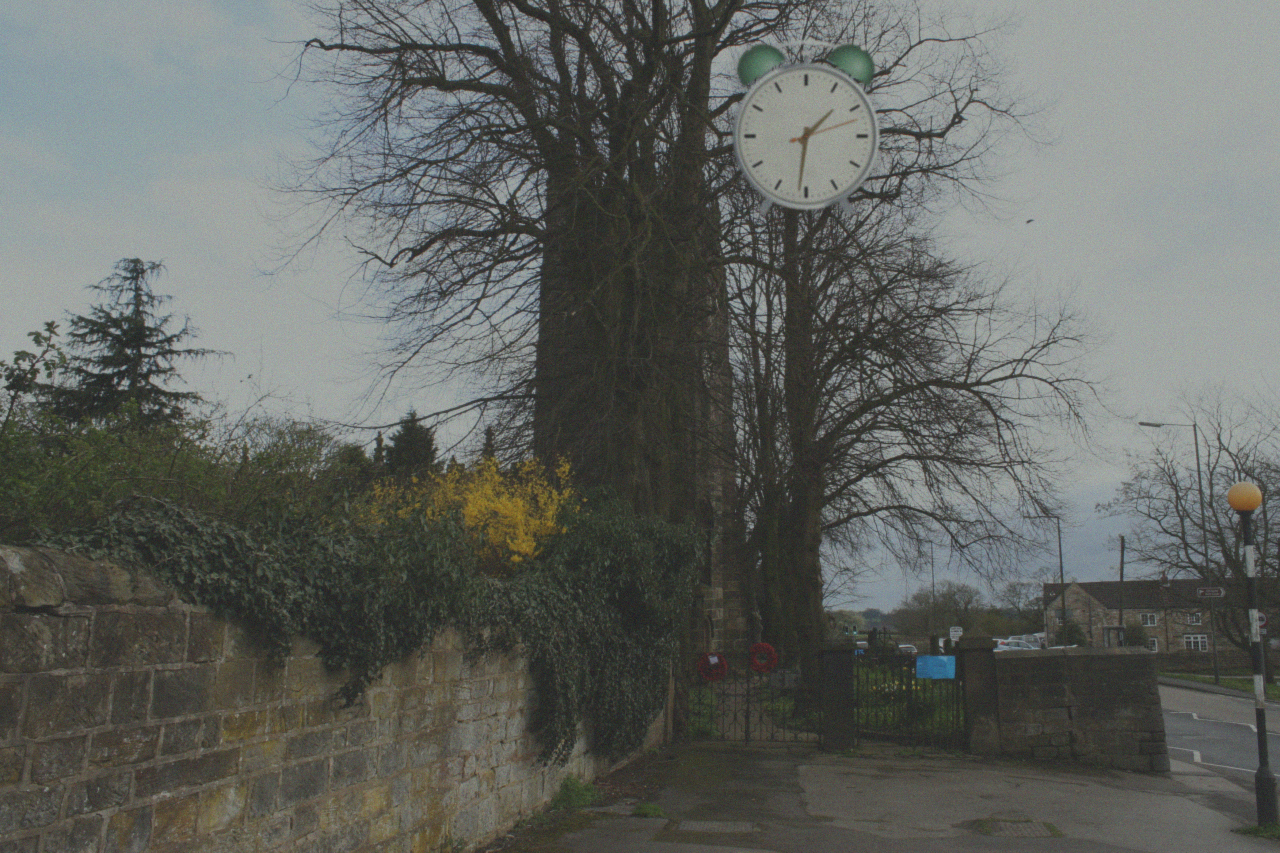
1 h 31 min 12 s
